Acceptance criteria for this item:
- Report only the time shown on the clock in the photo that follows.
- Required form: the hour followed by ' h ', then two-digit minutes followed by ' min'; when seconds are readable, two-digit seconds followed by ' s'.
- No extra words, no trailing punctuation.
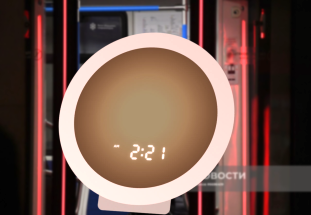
2 h 21 min
